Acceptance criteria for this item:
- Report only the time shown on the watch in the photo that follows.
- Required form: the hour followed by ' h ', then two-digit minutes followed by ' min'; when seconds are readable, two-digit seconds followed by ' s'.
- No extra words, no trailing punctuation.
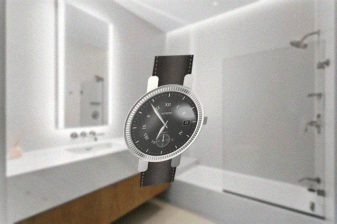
6 h 54 min
